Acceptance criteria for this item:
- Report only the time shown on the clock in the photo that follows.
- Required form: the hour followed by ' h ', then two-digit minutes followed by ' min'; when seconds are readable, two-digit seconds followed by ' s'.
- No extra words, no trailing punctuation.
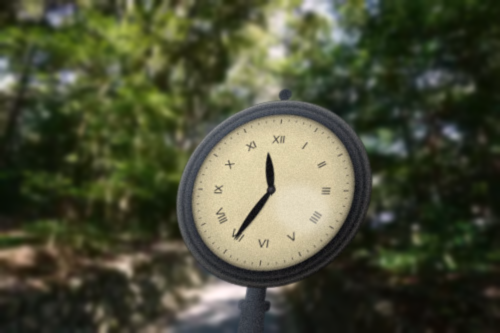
11 h 35 min
